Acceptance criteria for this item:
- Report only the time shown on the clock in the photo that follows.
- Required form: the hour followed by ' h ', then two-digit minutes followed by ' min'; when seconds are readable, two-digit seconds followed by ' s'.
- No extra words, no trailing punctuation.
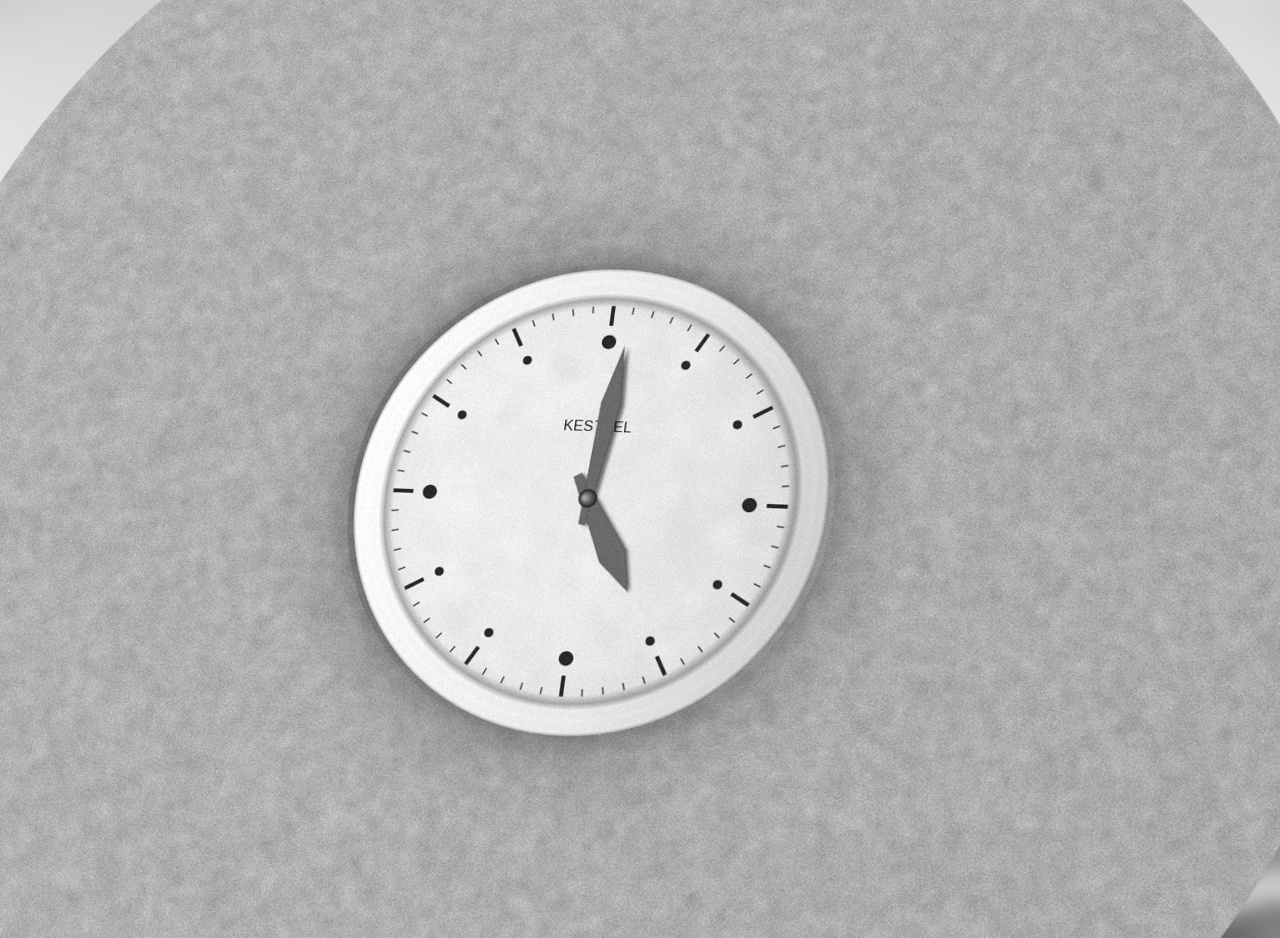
5 h 01 min
